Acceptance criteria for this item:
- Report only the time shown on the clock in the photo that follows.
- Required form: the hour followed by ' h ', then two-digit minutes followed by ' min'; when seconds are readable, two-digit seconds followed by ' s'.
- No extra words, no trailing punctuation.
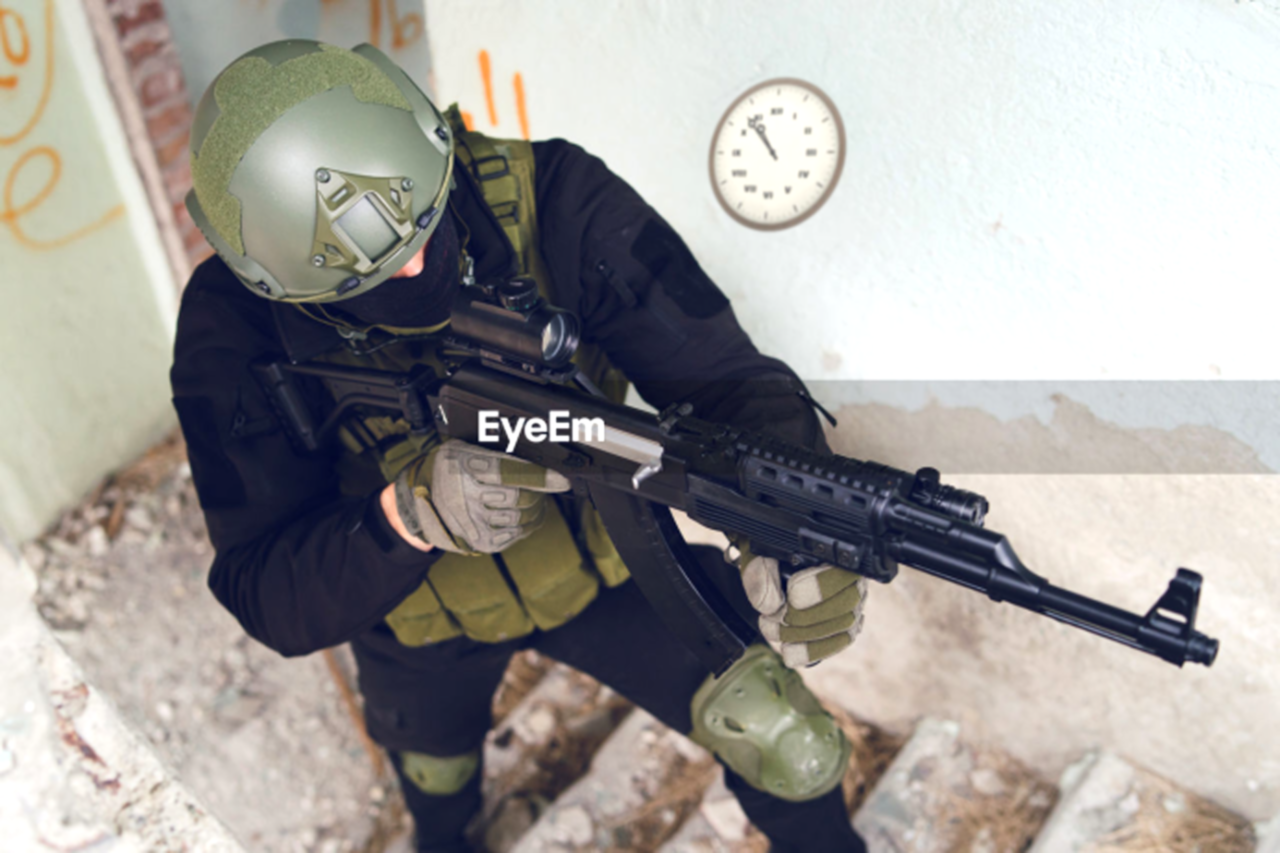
10 h 53 min
